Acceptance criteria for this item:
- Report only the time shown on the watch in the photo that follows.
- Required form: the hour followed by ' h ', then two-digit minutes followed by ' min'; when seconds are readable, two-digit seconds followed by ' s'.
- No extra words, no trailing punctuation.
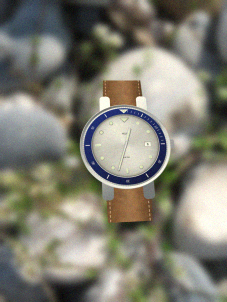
12 h 33 min
